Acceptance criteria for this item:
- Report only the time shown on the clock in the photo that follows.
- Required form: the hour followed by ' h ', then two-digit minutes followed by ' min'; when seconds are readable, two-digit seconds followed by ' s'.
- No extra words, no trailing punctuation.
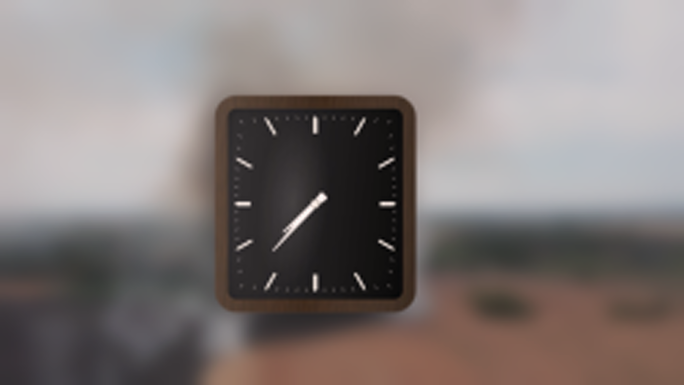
7 h 37 min
